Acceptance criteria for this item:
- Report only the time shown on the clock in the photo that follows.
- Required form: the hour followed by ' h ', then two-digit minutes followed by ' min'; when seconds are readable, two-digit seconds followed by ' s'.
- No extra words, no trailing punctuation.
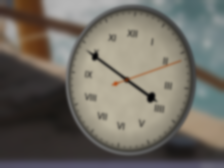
3 h 49 min 11 s
